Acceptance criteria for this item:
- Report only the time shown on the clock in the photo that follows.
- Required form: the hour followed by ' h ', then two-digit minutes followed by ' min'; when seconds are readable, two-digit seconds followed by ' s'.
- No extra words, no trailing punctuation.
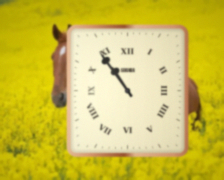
10 h 54 min
